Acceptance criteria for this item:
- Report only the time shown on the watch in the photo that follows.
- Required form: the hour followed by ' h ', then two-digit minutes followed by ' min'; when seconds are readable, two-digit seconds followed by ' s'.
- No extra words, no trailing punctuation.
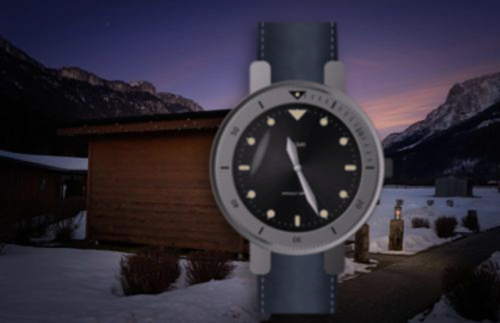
11 h 26 min
